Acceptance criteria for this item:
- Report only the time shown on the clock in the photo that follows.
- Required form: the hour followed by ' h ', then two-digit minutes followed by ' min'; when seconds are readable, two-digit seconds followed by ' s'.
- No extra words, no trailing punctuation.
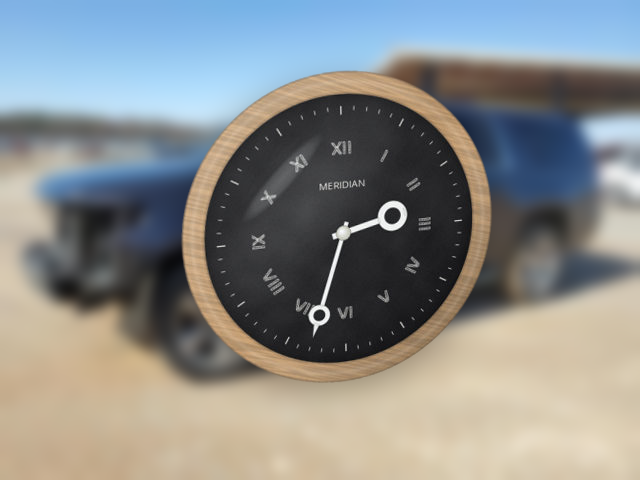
2 h 33 min
